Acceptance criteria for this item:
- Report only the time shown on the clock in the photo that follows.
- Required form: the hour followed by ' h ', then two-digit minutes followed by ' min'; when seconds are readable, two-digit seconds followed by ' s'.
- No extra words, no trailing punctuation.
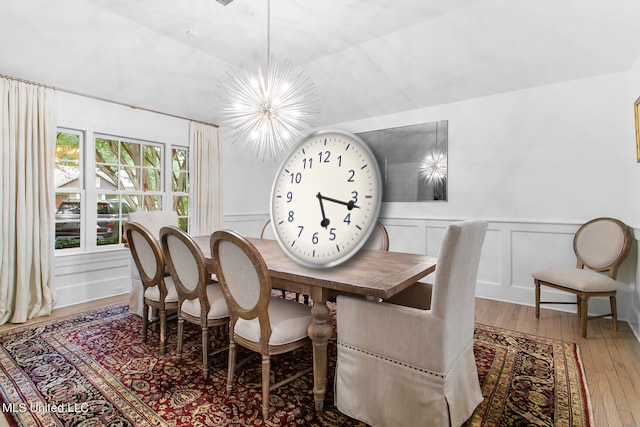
5 h 17 min
